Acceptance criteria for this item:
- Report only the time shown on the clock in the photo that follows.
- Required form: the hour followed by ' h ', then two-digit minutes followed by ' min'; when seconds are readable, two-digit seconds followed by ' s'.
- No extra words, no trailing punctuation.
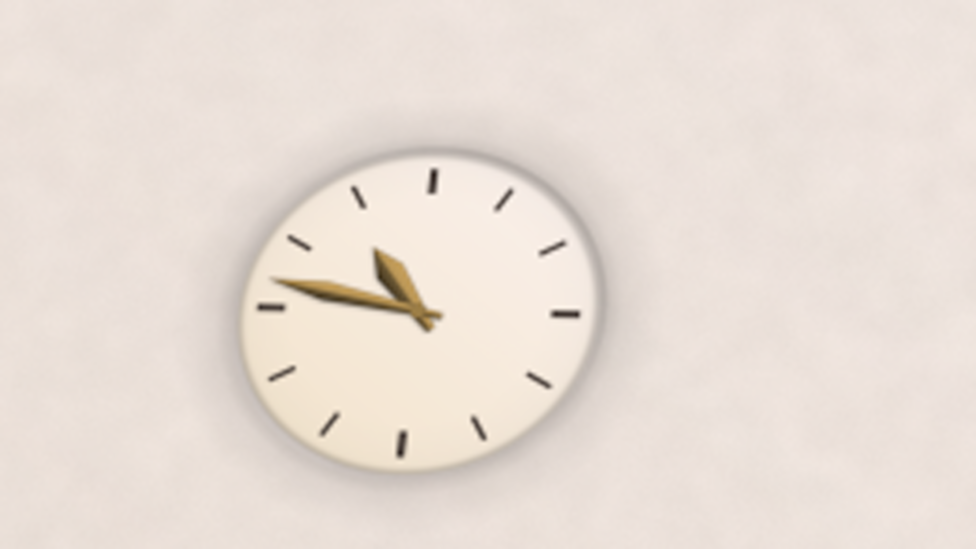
10 h 47 min
